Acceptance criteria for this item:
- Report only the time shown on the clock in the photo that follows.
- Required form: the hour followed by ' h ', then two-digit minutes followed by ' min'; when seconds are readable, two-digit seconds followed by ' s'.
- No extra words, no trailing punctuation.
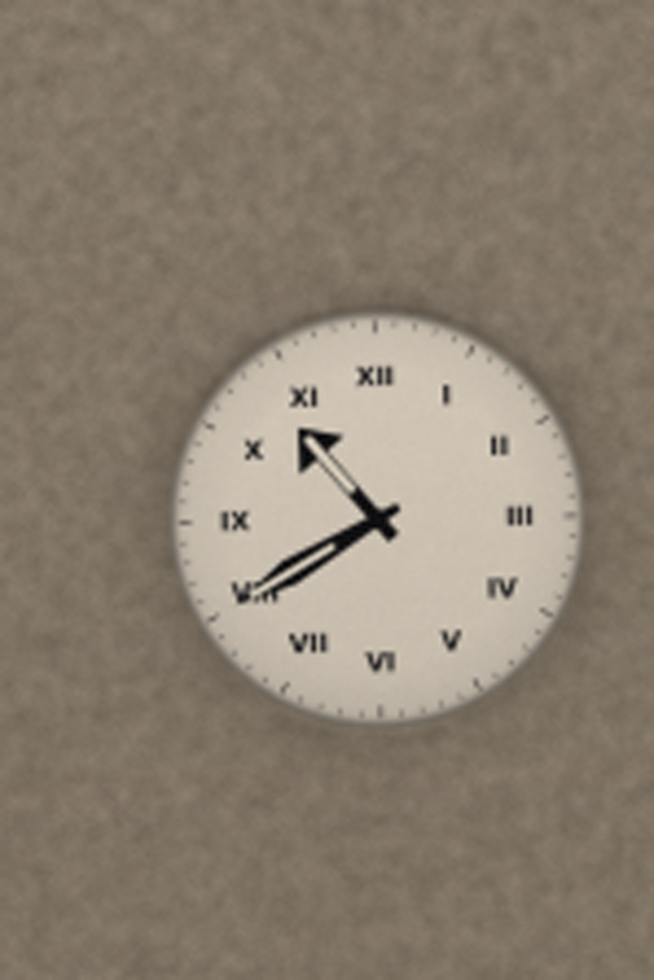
10 h 40 min
